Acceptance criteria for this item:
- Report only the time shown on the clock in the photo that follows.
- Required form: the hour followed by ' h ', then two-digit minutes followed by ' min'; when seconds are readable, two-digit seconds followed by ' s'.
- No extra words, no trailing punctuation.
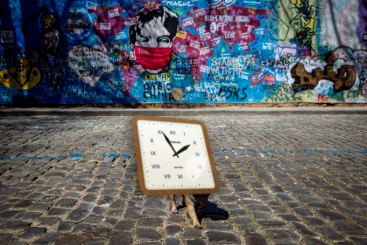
1 h 56 min
